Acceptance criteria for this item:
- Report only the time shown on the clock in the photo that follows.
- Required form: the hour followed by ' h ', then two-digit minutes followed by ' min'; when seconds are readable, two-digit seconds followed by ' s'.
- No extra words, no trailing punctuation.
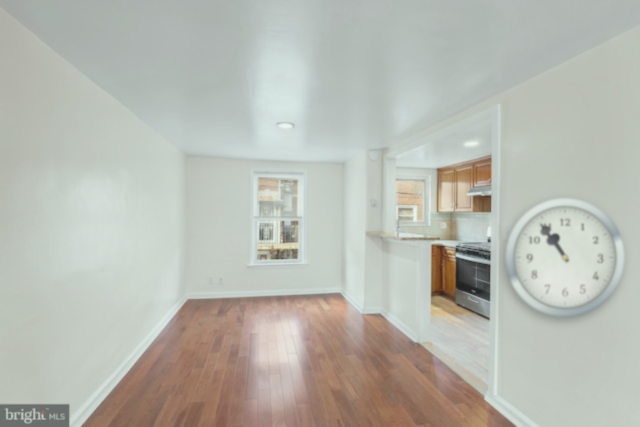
10 h 54 min
